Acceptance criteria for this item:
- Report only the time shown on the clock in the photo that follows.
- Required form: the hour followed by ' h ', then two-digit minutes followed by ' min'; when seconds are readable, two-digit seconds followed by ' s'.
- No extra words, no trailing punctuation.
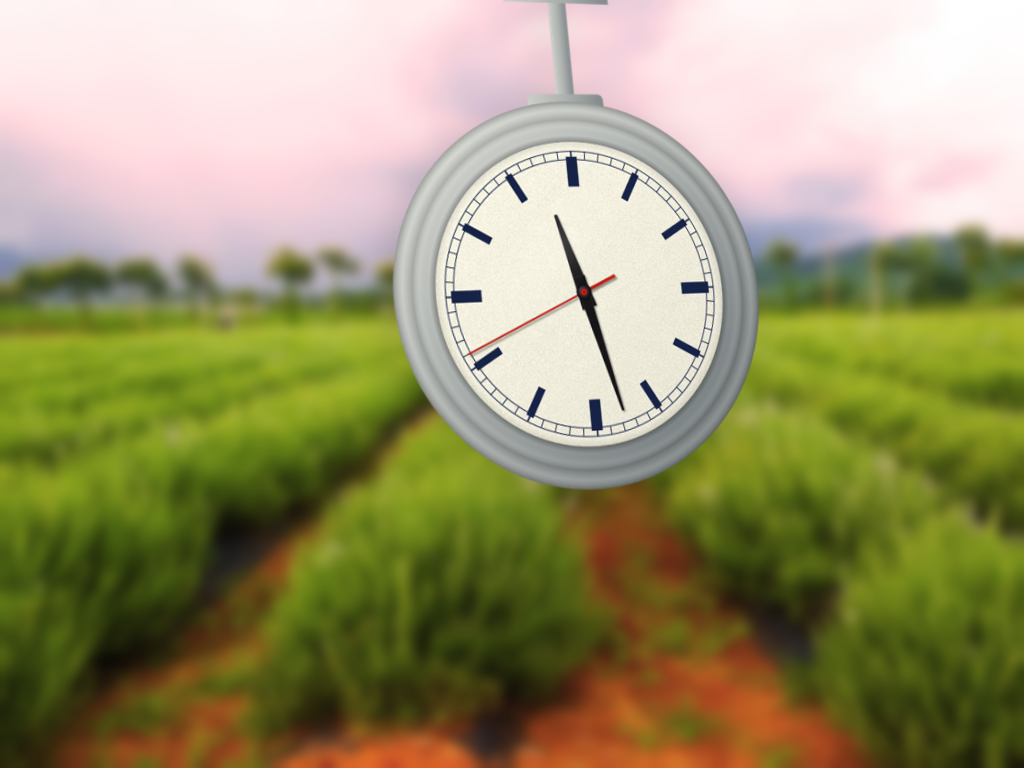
11 h 27 min 41 s
